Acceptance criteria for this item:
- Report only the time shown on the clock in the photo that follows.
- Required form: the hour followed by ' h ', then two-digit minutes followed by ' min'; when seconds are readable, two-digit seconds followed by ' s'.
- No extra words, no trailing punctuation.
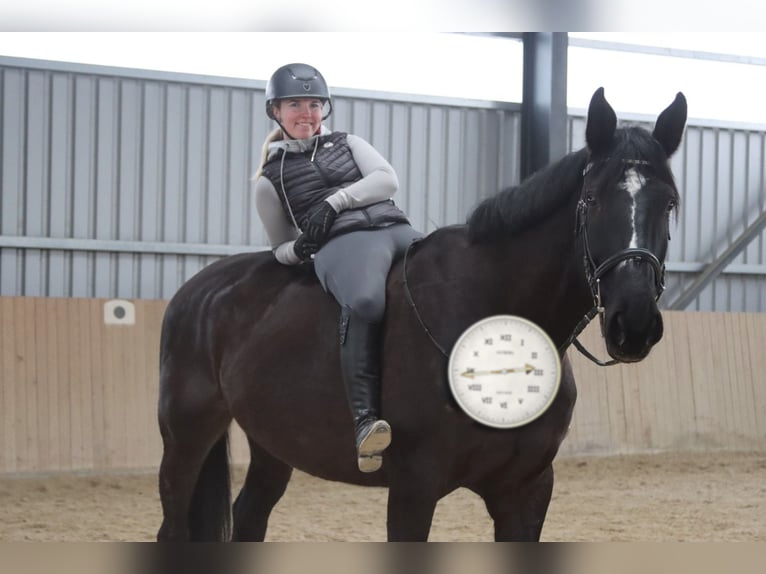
2 h 44 min
